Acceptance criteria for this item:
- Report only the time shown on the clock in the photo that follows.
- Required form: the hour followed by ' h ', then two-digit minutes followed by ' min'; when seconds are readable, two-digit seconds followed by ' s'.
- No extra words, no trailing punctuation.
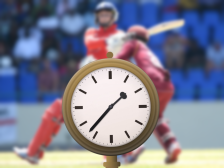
1 h 37 min
